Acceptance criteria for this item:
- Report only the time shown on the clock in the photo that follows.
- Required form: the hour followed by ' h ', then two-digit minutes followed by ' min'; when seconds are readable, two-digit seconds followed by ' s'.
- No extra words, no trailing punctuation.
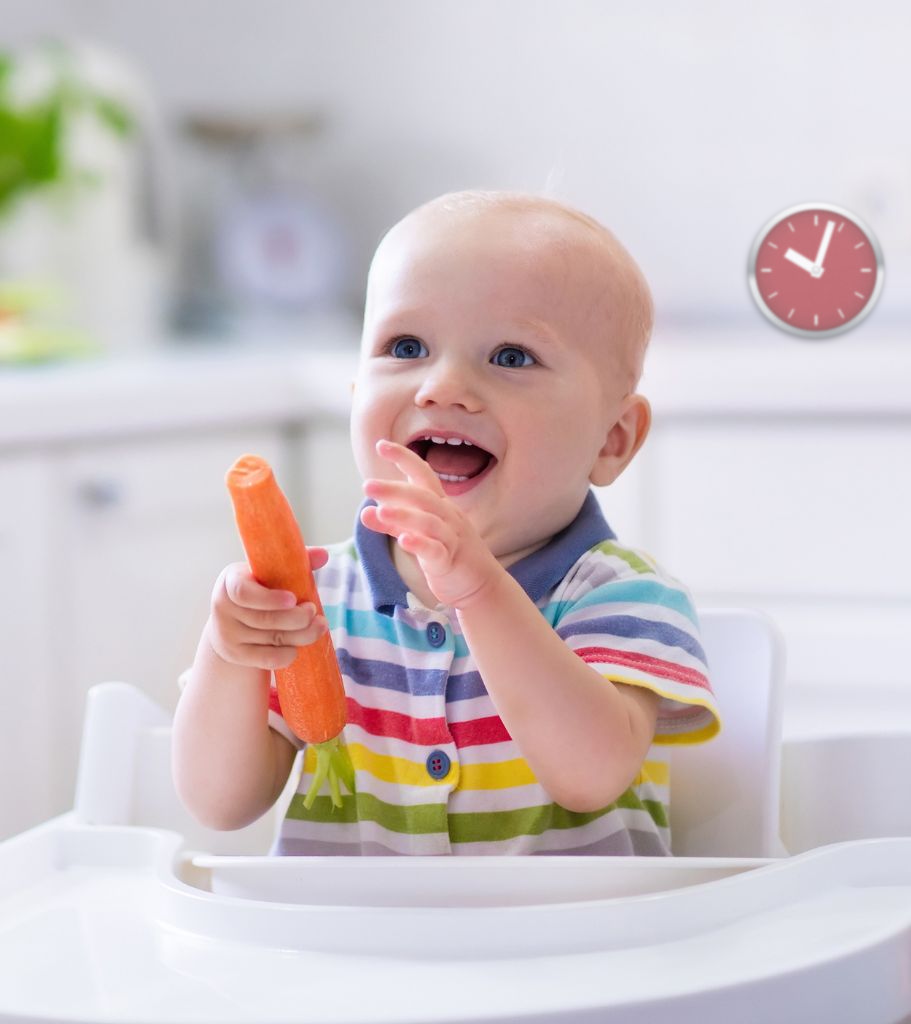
10 h 03 min
